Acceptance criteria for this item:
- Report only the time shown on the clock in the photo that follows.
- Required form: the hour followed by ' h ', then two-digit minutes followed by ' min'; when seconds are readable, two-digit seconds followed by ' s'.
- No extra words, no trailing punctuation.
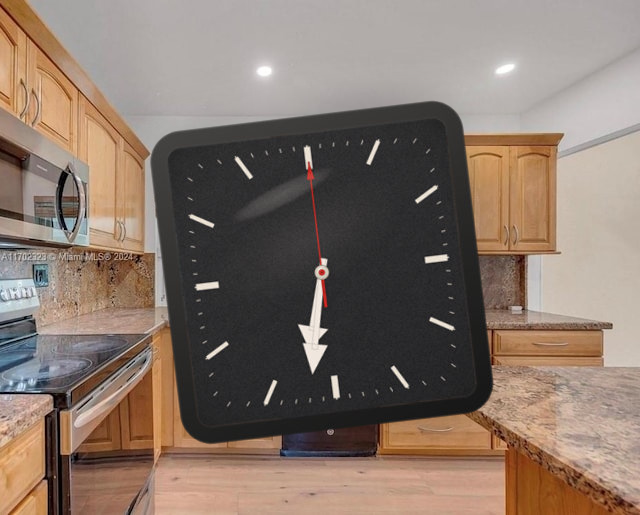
6 h 32 min 00 s
